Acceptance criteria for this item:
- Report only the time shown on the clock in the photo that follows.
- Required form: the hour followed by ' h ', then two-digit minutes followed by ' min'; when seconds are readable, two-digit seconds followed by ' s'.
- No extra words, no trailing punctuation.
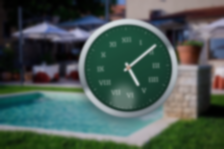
5 h 09 min
